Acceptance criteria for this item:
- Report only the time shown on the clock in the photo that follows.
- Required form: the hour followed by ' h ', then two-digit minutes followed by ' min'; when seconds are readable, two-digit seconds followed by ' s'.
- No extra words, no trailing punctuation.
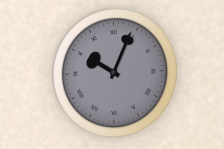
10 h 04 min
